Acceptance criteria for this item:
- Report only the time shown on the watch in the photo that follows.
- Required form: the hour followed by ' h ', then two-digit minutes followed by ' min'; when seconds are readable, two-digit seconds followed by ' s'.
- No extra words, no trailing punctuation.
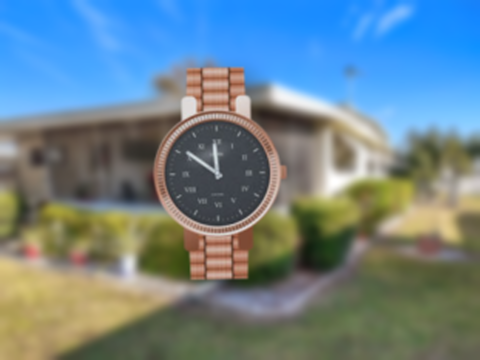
11 h 51 min
